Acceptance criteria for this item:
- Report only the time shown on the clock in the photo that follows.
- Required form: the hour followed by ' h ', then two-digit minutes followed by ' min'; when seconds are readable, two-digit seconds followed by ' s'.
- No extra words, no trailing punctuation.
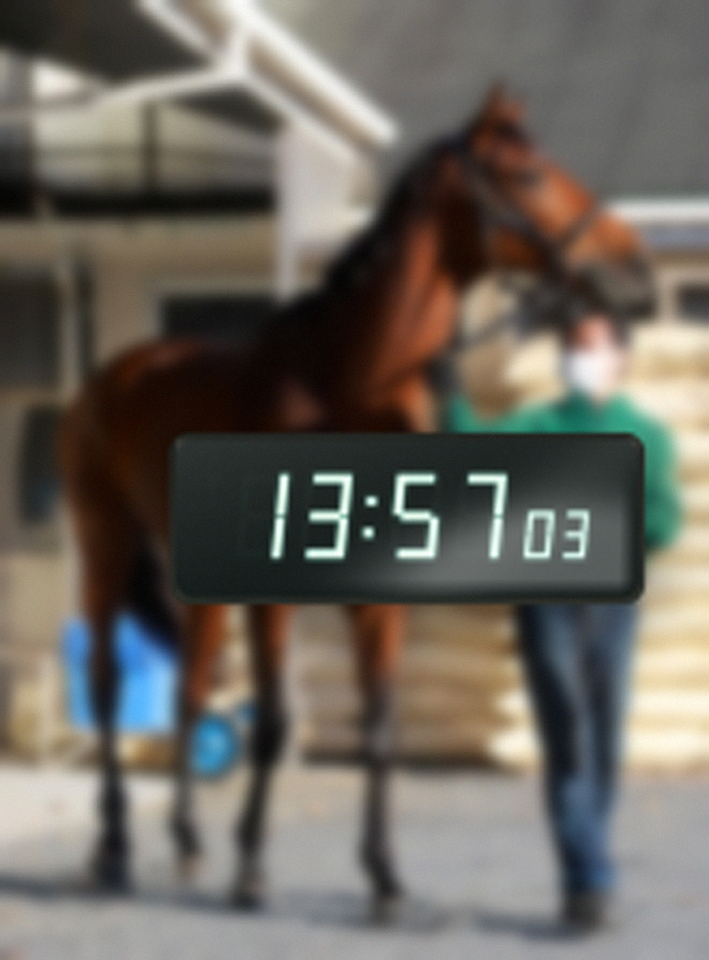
13 h 57 min 03 s
